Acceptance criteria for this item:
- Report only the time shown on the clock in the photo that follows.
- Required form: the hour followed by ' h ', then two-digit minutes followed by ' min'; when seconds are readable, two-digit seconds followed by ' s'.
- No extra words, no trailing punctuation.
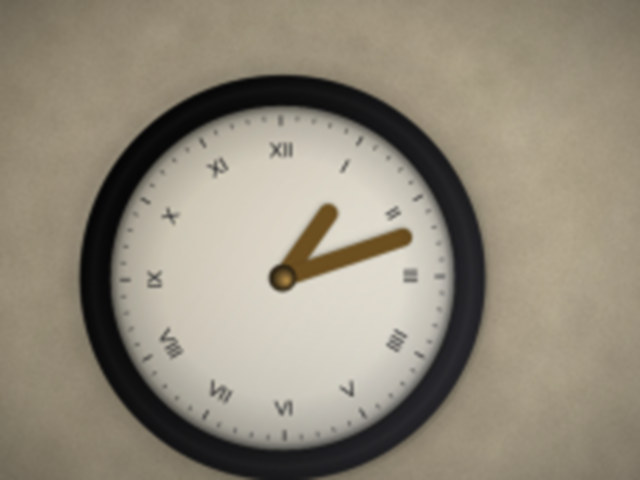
1 h 12 min
